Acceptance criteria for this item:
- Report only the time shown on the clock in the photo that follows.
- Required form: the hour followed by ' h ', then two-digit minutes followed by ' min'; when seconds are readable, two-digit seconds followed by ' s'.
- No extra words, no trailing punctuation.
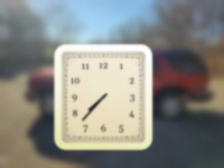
7 h 37 min
